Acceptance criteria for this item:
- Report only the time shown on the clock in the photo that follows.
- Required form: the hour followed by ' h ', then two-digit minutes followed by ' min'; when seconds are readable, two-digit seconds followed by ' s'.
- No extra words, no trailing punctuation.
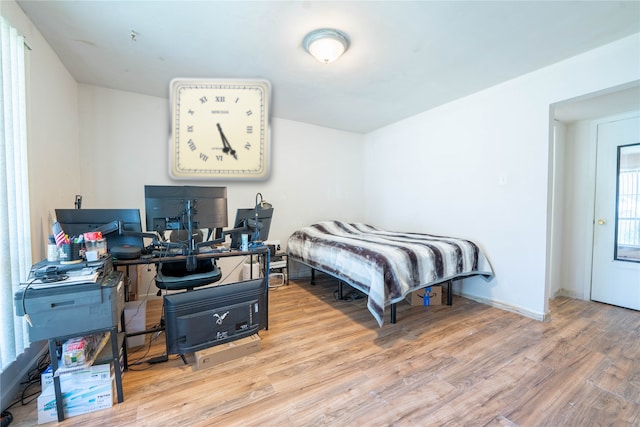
5 h 25 min
